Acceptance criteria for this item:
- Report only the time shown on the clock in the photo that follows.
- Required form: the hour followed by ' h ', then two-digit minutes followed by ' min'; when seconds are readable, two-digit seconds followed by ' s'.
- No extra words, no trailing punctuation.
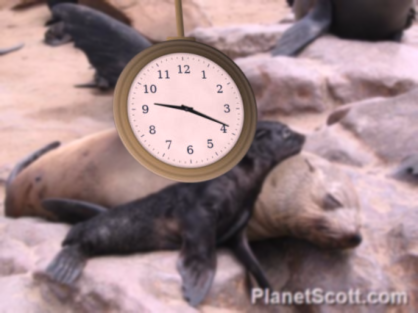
9 h 19 min
